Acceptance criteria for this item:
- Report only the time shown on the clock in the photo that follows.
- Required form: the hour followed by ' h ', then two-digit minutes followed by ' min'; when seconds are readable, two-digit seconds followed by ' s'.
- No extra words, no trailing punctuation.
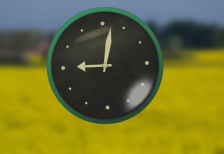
9 h 02 min
